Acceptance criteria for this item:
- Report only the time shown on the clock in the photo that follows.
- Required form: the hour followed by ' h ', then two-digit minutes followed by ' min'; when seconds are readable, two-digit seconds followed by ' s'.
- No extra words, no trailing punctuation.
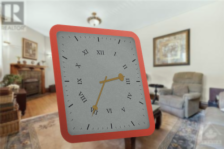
2 h 35 min
